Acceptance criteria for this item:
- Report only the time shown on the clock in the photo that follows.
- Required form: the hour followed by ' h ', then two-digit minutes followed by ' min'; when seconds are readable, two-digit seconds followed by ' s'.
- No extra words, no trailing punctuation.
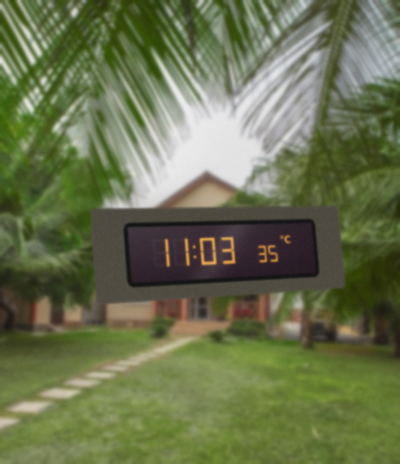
11 h 03 min
